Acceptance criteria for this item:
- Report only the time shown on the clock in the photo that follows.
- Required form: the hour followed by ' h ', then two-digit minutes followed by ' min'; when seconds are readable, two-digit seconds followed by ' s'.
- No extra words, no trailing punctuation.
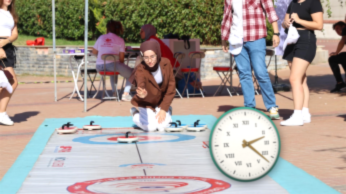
2 h 22 min
